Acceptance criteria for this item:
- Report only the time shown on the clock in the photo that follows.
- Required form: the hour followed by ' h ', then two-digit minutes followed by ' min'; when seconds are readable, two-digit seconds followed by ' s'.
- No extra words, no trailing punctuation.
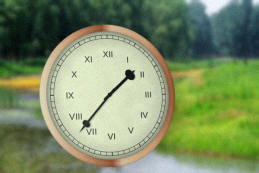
1 h 37 min
